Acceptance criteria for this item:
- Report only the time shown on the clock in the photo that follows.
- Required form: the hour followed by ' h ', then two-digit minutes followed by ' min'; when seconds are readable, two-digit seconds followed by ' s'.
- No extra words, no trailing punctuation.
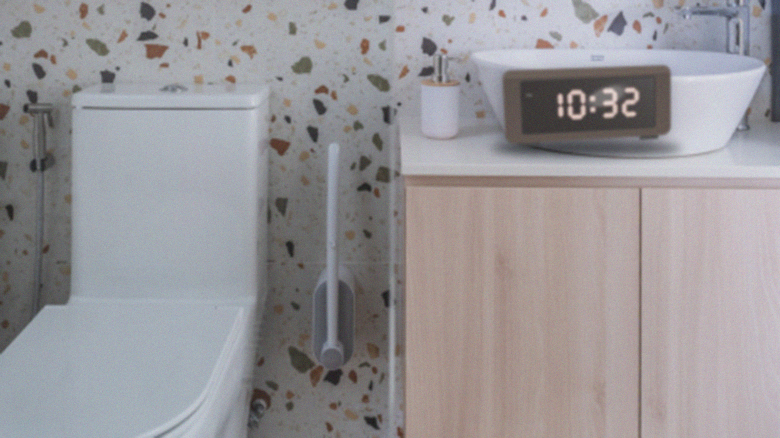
10 h 32 min
